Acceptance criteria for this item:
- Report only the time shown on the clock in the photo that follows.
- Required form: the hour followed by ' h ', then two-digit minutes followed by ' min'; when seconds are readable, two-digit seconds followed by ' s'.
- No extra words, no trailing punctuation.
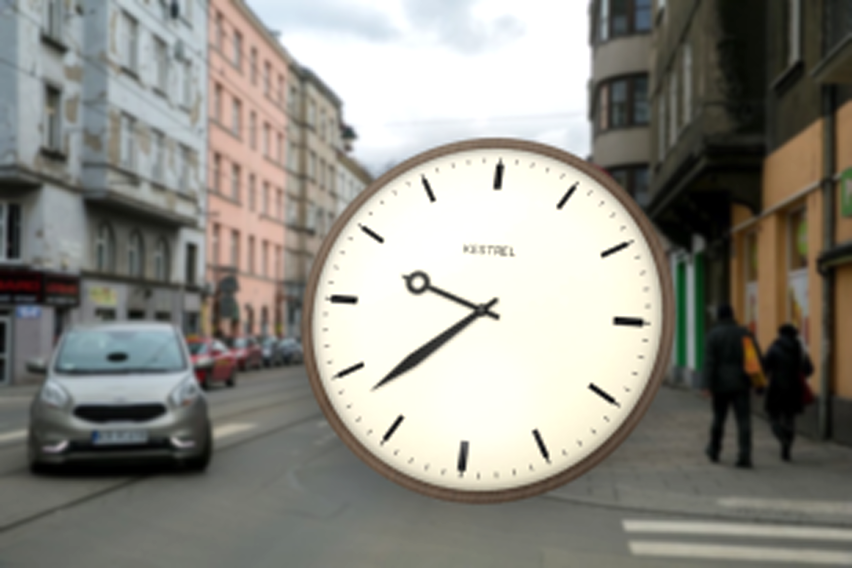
9 h 38 min
